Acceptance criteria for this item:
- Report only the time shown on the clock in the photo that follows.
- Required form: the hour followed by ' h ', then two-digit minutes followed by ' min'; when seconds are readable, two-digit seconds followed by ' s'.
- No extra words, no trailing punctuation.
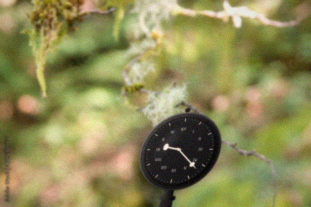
9 h 22 min
